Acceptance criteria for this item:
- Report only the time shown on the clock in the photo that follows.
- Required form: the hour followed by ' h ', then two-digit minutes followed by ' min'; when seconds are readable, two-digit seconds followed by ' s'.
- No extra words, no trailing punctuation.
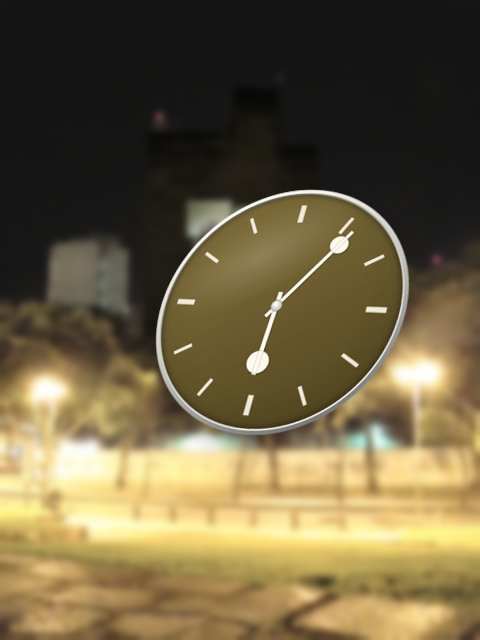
6 h 06 min
